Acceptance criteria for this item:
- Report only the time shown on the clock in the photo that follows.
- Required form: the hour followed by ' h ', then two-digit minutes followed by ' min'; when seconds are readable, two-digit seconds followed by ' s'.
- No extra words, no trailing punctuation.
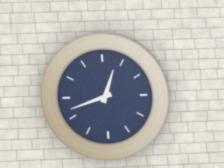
12 h 42 min
